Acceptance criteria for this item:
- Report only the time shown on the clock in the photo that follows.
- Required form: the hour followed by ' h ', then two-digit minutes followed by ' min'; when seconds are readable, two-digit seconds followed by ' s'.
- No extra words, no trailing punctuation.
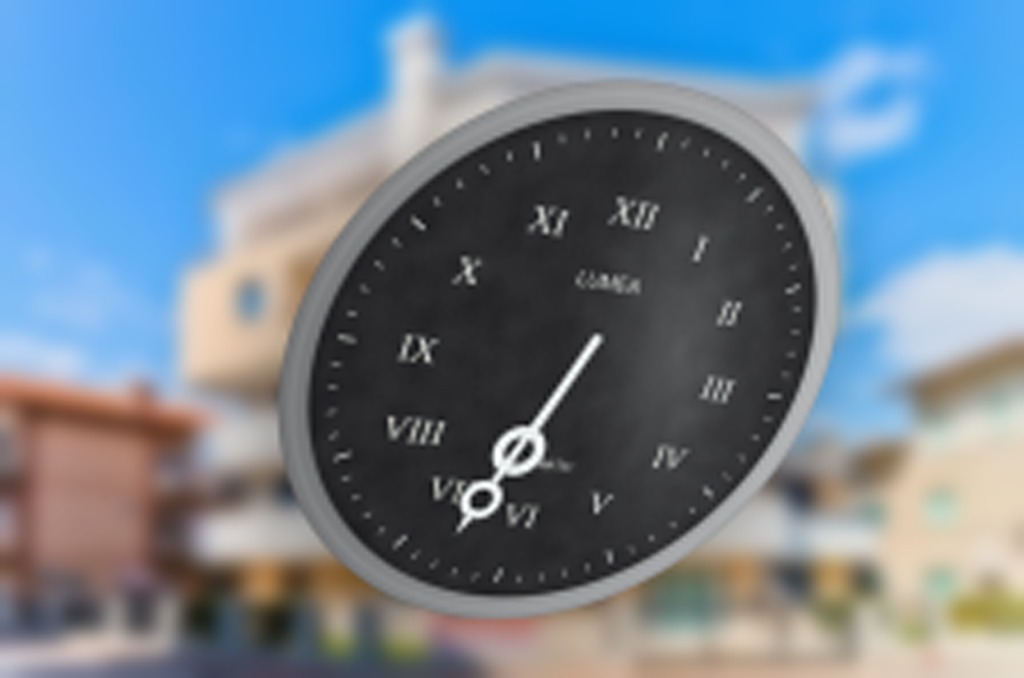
6 h 33 min
